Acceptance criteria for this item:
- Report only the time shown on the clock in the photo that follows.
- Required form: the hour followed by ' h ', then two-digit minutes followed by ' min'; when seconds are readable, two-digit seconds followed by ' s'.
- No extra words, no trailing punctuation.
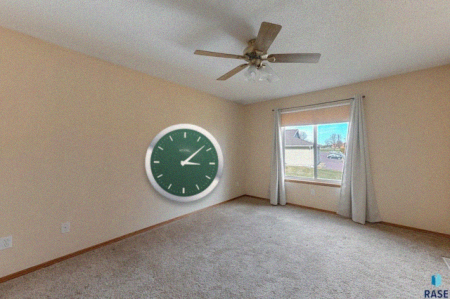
3 h 08 min
